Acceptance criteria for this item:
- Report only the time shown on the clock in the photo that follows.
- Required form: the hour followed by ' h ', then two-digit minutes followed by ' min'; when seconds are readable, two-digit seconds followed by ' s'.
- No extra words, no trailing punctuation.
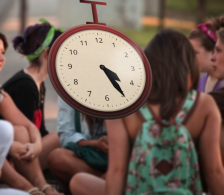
4 h 25 min
